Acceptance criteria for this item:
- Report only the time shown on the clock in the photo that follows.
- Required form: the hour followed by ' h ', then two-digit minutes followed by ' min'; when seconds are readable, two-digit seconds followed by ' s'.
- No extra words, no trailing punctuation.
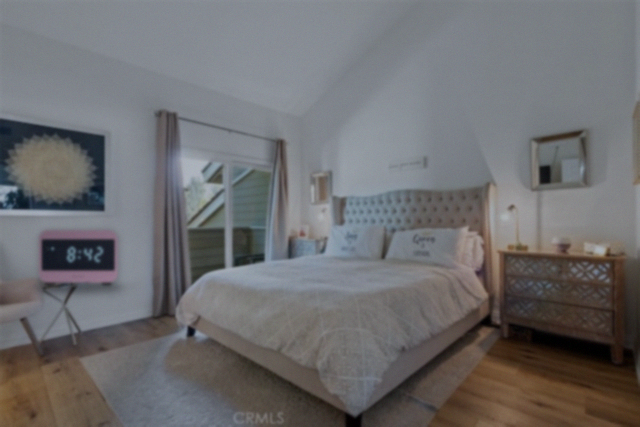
8 h 42 min
